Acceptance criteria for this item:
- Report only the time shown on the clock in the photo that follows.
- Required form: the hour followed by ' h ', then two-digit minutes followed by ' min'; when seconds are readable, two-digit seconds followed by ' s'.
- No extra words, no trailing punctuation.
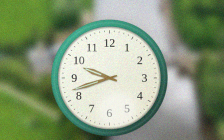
9 h 42 min
